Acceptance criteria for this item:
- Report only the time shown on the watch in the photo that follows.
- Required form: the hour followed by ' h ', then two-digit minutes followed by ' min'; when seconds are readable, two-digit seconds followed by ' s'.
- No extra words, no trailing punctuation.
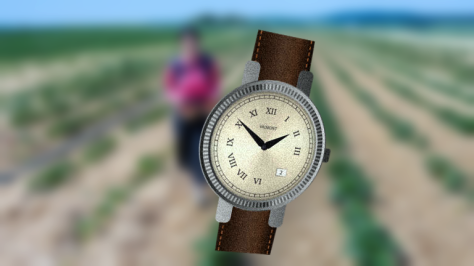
1 h 51 min
